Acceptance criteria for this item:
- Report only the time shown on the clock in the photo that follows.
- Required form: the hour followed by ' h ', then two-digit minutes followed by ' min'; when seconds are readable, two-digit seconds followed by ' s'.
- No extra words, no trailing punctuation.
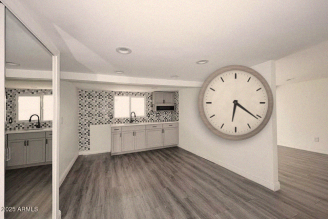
6 h 21 min
